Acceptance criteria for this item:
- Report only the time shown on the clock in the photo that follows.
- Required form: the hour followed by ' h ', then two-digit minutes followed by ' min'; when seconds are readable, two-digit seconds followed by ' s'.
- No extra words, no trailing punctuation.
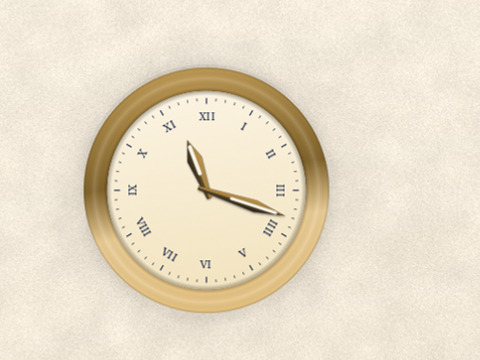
11 h 18 min
